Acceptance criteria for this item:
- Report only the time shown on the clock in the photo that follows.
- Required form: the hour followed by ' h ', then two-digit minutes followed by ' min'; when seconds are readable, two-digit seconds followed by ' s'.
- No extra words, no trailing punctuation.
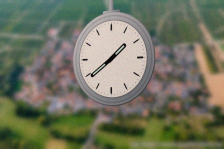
1 h 39 min
